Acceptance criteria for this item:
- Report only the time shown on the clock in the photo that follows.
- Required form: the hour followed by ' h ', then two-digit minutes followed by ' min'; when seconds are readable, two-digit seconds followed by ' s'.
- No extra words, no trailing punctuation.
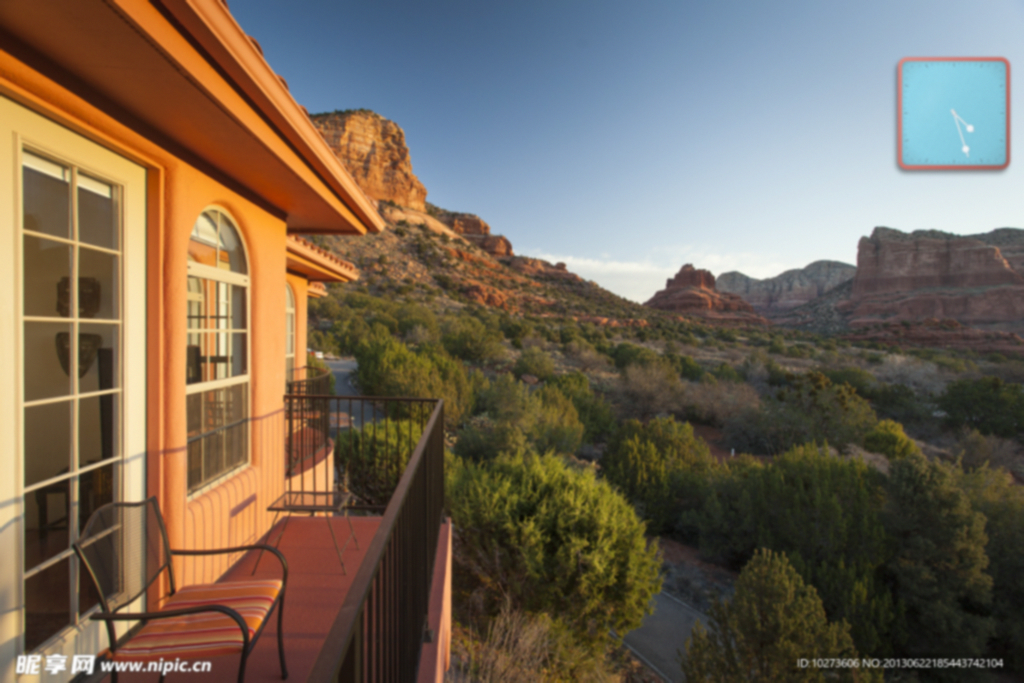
4 h 27 min
